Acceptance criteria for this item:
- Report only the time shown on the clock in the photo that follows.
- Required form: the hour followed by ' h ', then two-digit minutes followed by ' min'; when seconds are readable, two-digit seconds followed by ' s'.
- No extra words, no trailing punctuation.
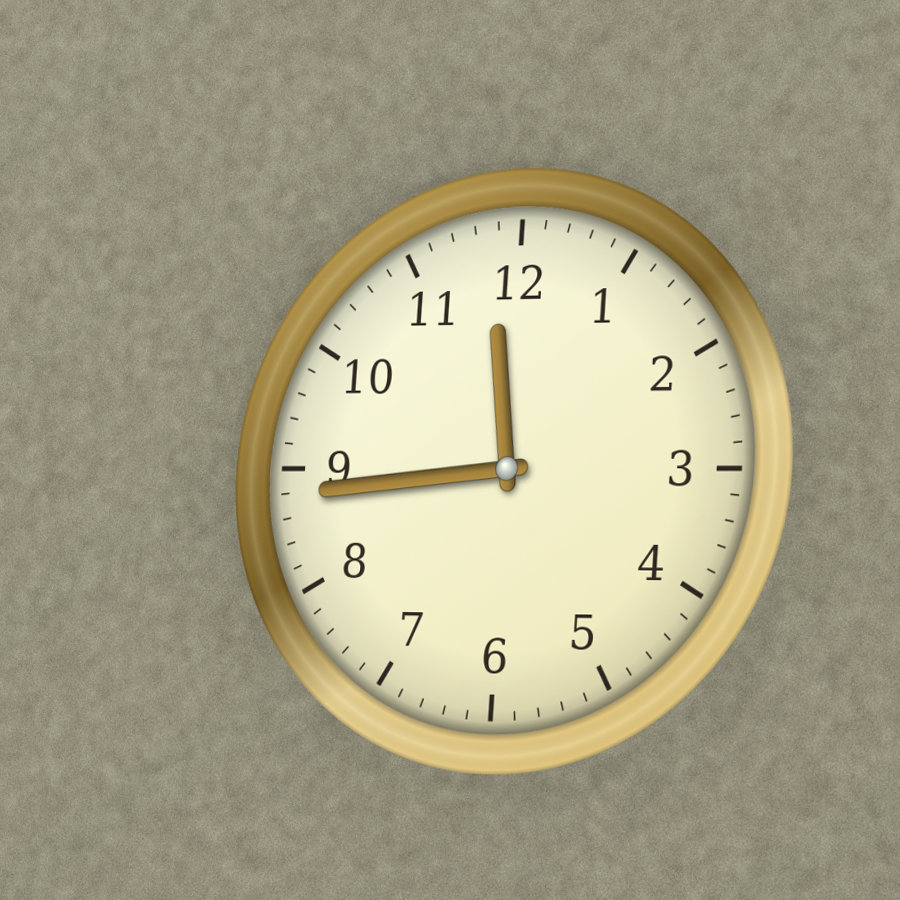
11 h 44 min
